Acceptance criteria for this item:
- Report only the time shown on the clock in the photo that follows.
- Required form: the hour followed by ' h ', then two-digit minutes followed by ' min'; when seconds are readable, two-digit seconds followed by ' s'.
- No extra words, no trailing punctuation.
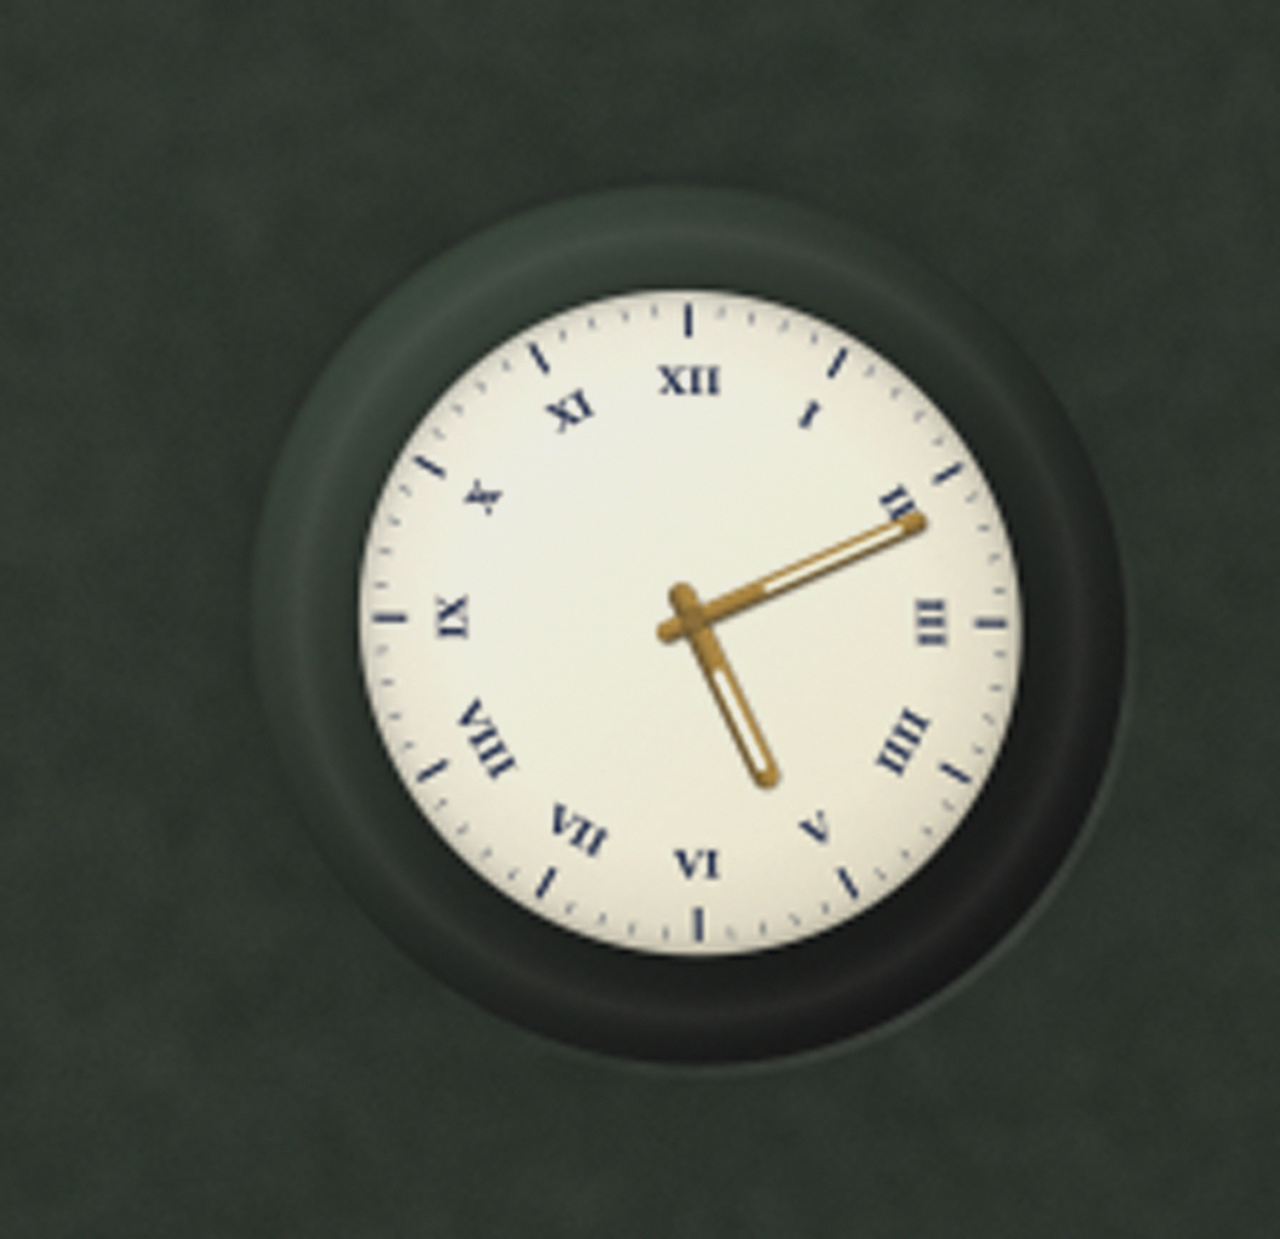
5 h 11 min
